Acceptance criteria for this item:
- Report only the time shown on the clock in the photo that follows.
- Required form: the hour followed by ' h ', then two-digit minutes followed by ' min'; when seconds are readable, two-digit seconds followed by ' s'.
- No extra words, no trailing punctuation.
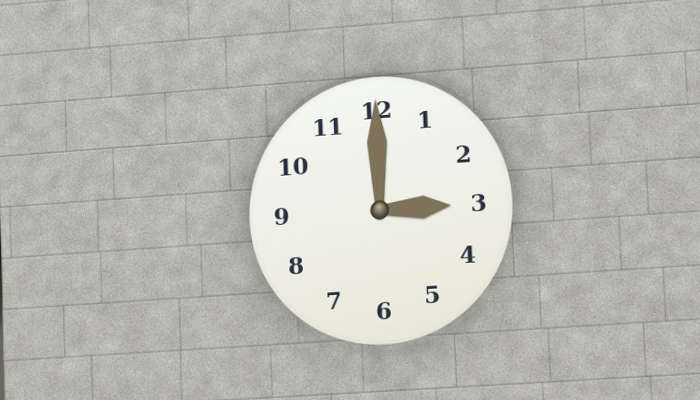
3 h 00 min
